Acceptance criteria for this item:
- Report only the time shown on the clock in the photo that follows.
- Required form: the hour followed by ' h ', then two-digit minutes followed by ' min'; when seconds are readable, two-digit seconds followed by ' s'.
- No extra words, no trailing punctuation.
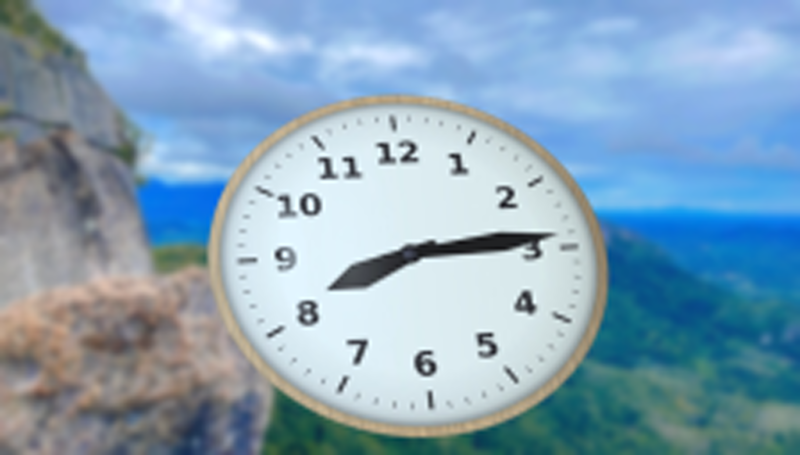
8 h 14 min
